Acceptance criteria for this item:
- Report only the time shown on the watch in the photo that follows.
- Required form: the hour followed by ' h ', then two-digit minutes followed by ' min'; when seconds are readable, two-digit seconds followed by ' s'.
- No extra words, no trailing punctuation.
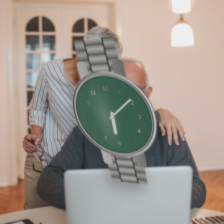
6 h 09 min
